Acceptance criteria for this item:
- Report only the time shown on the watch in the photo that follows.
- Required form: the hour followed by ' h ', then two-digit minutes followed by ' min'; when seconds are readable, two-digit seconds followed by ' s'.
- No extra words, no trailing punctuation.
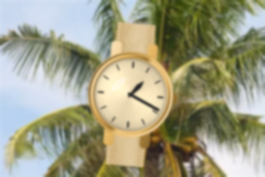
1 h 19 min
